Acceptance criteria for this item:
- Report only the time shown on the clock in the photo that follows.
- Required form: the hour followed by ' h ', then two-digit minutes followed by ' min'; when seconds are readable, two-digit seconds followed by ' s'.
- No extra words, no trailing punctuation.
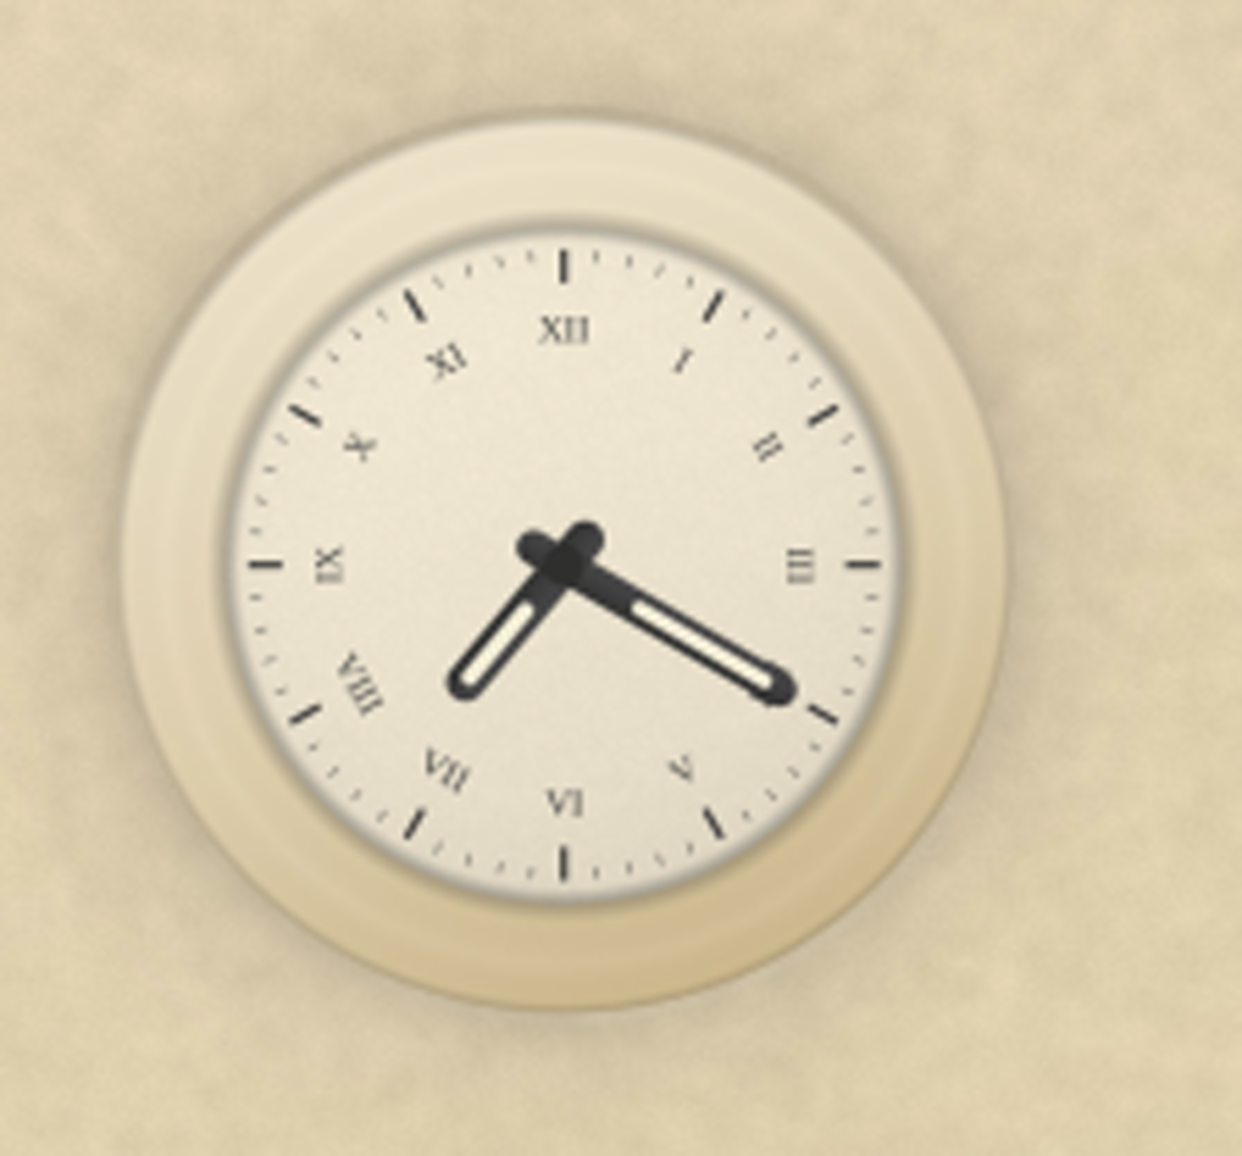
7 h 20 min
